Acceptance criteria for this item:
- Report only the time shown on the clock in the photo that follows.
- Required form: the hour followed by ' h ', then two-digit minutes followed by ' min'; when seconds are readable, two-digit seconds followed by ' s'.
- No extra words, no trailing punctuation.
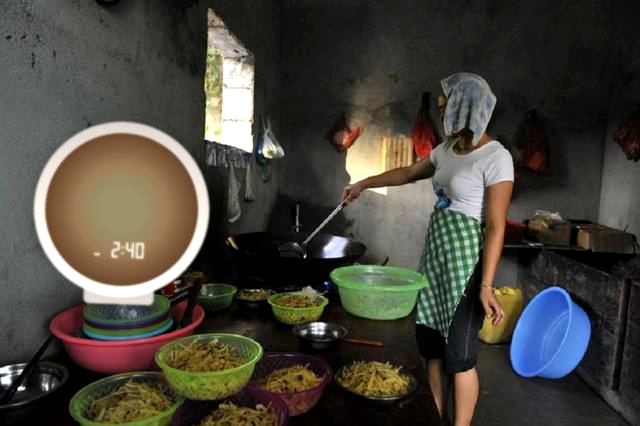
2 h 40 min
